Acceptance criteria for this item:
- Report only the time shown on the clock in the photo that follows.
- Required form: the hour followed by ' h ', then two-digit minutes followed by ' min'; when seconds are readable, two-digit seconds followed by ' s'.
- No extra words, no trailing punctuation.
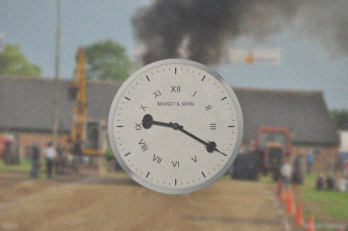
9 h 20 min
